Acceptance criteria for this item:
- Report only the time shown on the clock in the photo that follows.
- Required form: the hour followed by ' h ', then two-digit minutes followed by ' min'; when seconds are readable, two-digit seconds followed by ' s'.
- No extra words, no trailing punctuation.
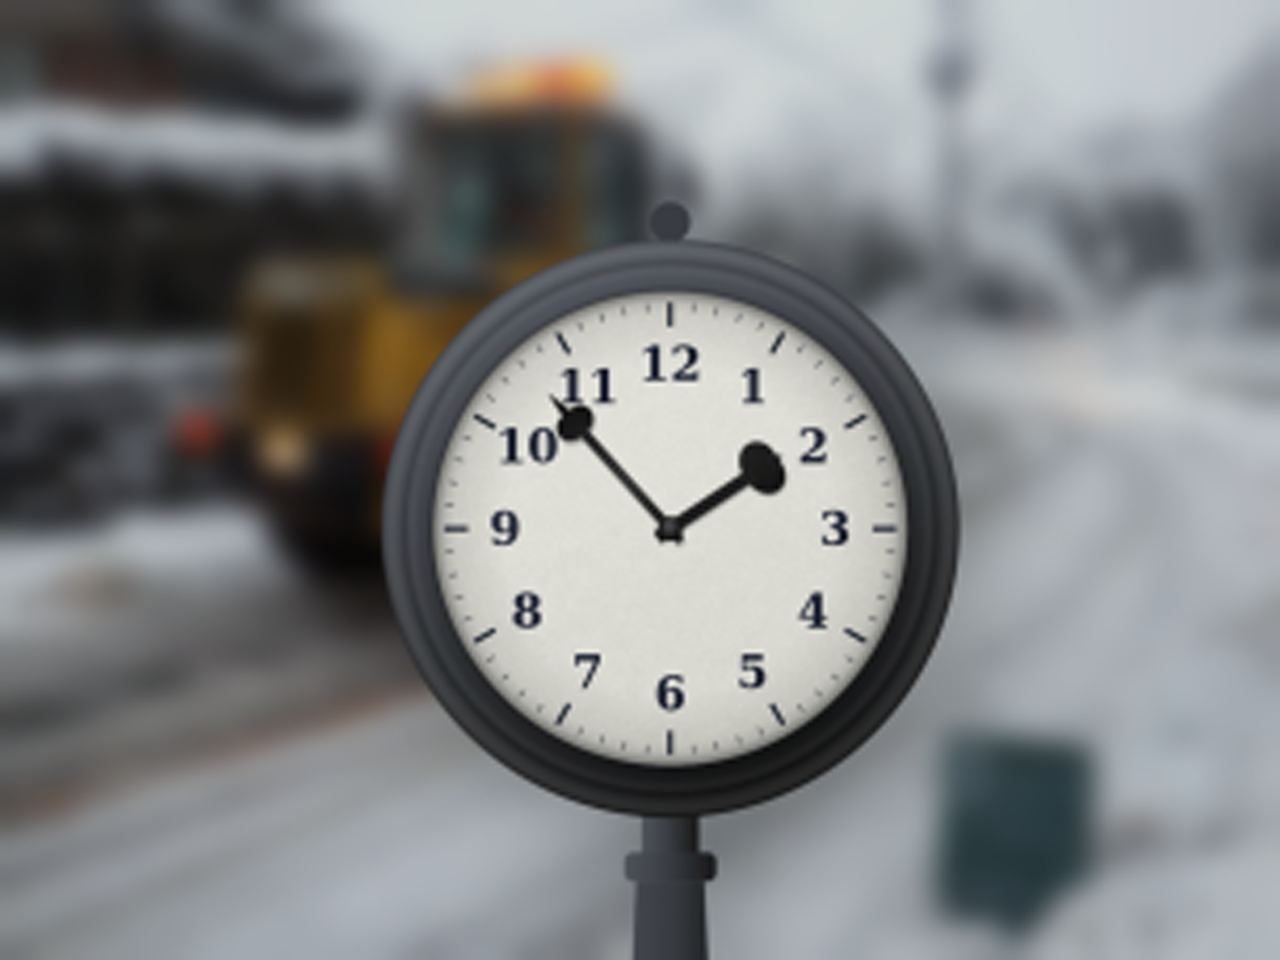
1 h 53 min
